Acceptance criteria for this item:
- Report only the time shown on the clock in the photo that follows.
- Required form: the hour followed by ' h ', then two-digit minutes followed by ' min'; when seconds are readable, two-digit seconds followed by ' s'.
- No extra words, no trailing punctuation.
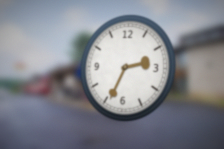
2 h 34 min
